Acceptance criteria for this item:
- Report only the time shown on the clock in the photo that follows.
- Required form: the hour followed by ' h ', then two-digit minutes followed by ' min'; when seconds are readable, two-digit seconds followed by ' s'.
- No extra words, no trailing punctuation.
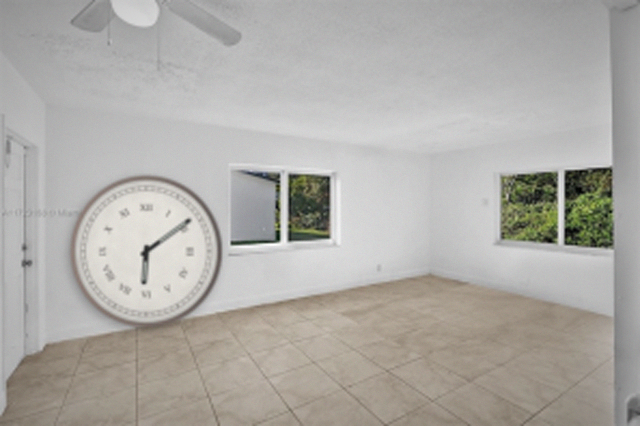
6 h 09 min
